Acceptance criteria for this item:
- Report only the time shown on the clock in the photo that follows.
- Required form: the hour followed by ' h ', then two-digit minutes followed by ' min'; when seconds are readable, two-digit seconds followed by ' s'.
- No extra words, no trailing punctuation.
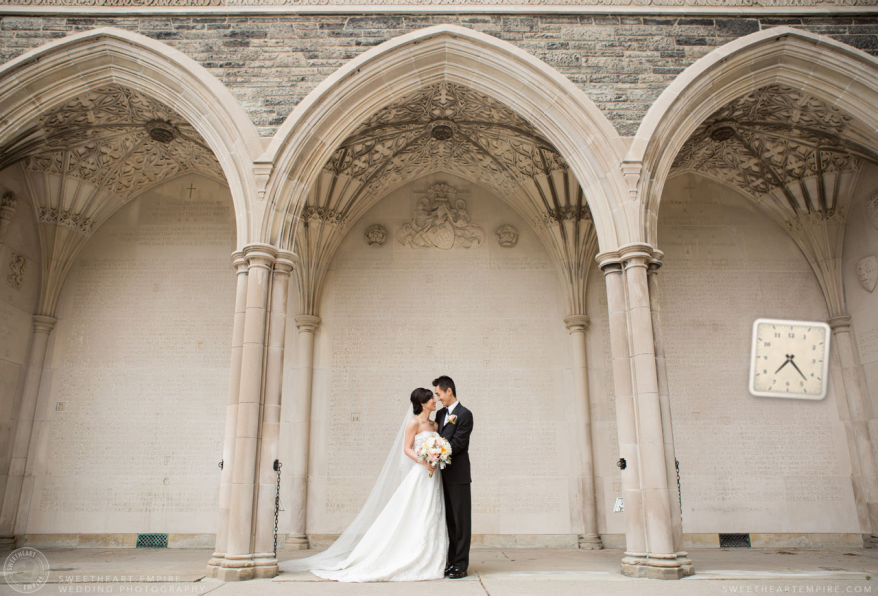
7 h 23 min
